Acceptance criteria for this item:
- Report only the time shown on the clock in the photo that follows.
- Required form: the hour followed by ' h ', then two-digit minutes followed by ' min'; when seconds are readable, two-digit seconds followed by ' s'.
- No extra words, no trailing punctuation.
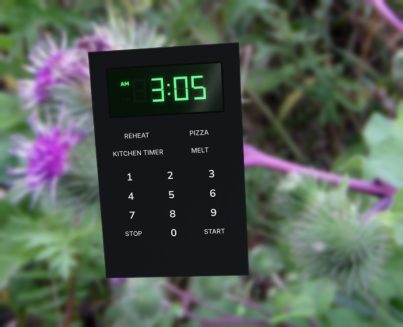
3 h 05 min
